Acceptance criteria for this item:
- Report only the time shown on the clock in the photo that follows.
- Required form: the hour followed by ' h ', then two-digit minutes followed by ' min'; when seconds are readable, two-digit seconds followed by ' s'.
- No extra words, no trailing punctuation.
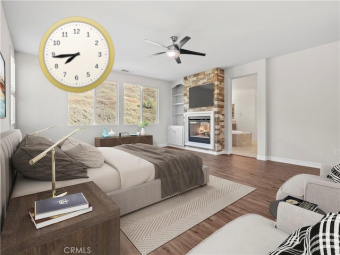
7 h 44 min
